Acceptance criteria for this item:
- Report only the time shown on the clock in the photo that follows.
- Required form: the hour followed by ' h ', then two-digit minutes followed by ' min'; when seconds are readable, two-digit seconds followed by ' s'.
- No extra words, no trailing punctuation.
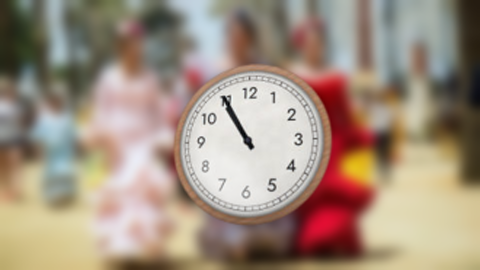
10 h 55 min
